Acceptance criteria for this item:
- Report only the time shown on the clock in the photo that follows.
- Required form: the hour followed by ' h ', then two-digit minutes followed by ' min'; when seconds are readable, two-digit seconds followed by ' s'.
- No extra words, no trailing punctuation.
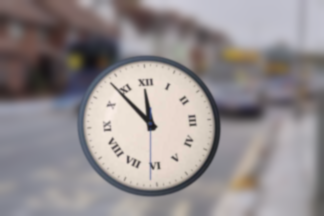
11 h 53 min 31 s
